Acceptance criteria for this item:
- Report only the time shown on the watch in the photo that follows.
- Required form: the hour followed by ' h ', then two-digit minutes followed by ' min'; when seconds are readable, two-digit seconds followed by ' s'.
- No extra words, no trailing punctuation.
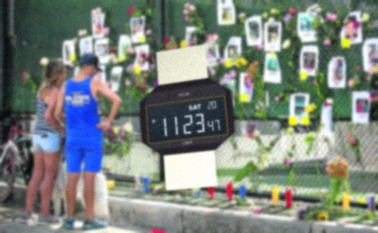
11 h 23 min
